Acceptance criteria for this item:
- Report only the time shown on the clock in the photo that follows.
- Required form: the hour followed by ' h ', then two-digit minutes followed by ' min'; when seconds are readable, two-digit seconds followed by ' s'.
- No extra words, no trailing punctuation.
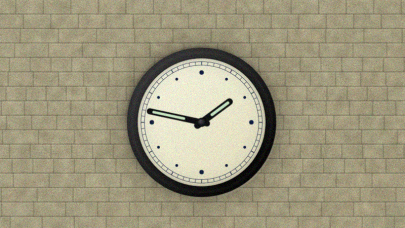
1 h 47 min
